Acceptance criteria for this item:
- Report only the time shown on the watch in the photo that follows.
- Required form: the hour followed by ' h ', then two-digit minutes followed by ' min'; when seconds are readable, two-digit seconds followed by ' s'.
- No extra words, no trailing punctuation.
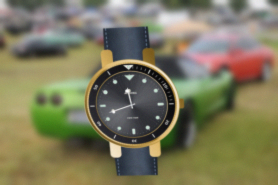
11 h 42 min
